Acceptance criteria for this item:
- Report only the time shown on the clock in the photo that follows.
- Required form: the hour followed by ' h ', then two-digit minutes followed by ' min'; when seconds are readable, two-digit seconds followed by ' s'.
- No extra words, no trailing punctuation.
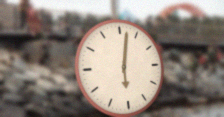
6 h 02 min
